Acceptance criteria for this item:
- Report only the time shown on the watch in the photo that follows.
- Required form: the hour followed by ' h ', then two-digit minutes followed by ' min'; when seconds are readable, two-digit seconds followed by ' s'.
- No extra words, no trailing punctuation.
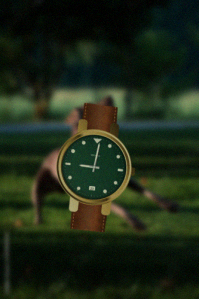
9 h 01 min
